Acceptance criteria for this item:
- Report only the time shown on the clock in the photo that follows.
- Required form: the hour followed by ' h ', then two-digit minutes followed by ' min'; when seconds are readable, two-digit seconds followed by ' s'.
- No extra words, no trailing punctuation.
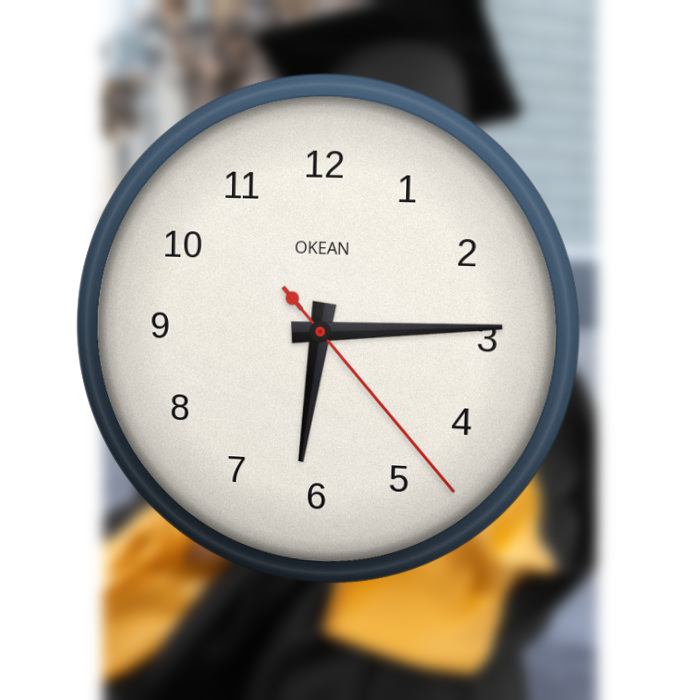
6 h 14 min 23 s
